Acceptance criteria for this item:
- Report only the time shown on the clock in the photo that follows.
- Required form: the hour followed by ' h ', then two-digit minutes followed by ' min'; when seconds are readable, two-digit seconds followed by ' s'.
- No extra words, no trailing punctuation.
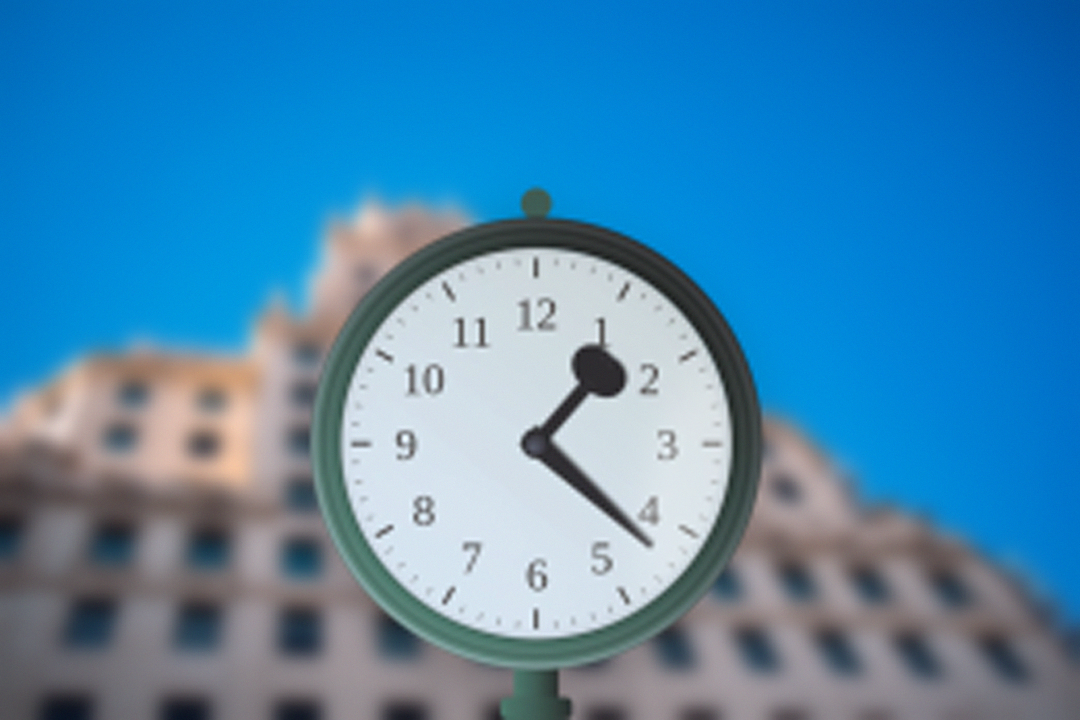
1 h 22 min
